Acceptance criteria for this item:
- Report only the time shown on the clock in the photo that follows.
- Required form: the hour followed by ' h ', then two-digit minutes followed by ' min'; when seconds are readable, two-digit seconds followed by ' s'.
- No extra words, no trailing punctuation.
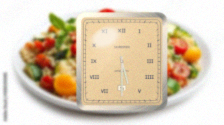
5 h 30 min
